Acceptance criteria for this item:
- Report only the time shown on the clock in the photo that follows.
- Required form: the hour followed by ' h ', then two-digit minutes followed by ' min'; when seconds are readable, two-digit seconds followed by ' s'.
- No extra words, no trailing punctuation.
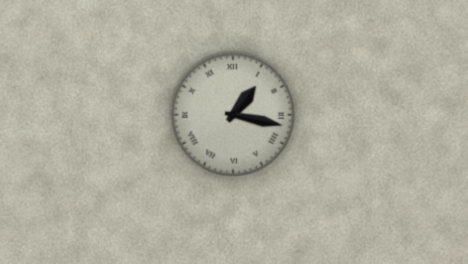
1 h 17 min
